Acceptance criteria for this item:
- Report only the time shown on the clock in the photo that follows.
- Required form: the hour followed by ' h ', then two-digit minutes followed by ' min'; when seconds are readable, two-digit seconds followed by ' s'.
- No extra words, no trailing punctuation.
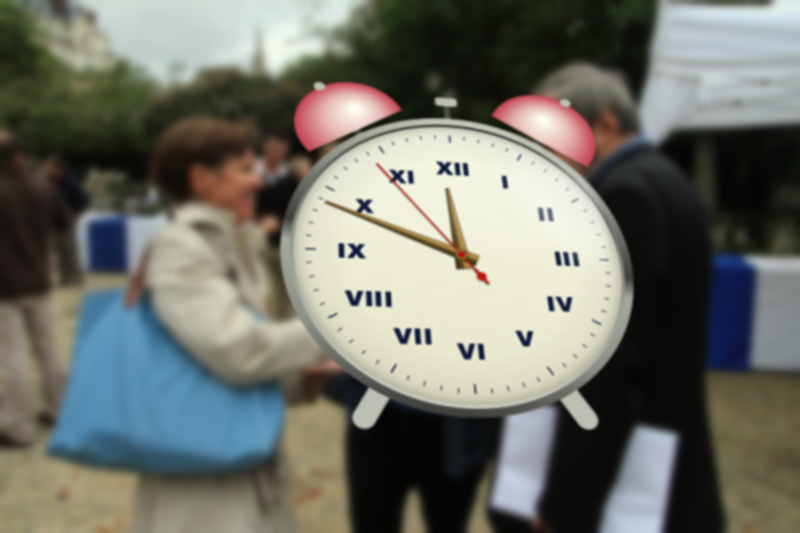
11 h 48 min 54 s
